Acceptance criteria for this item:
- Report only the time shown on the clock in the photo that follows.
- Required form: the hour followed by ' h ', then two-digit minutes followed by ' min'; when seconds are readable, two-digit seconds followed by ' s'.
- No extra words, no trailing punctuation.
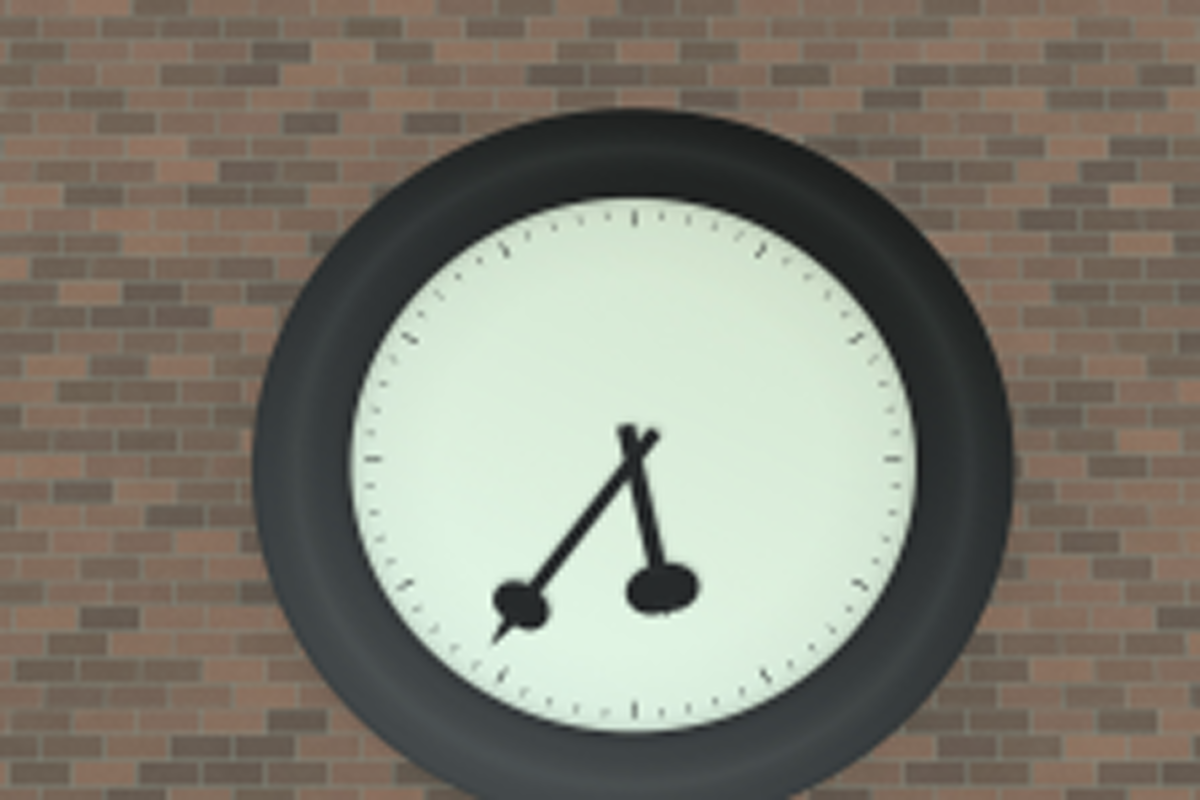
5 h 36 min
